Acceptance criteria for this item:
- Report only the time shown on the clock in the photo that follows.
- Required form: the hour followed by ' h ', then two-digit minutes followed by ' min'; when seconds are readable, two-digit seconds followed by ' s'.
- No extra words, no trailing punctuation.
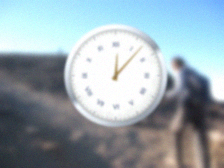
12 h 07 min
